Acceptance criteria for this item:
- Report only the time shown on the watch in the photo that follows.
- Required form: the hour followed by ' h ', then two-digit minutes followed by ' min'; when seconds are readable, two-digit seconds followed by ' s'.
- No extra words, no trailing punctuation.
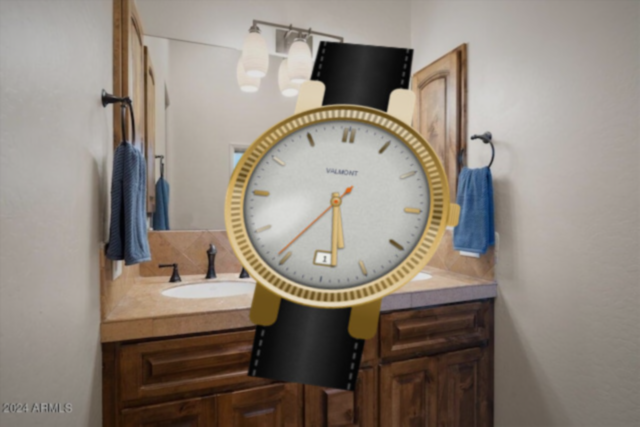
5 h 28 min 36 s
